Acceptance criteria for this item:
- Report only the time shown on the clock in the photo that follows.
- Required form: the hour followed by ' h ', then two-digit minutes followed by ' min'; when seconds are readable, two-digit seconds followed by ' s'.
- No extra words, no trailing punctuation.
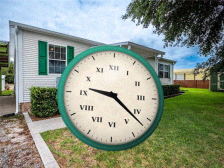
9 h 22 min
